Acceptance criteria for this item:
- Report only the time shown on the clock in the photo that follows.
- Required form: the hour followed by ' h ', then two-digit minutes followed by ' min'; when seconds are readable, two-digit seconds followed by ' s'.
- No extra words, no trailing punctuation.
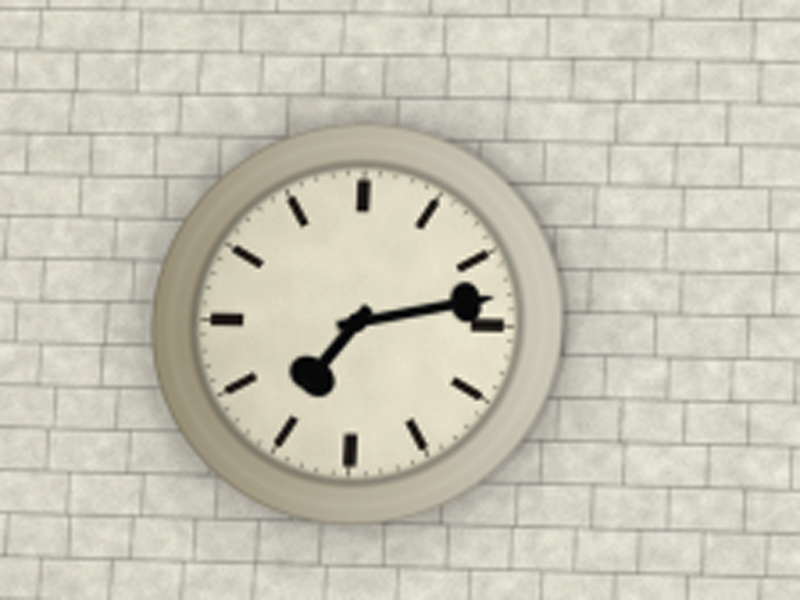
7 h 13 min
